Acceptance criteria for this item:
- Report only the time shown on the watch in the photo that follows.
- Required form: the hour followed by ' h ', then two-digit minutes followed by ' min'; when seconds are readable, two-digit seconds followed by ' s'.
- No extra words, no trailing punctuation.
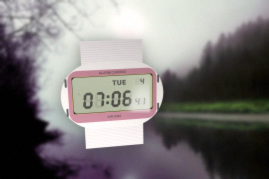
7 h 06 min
